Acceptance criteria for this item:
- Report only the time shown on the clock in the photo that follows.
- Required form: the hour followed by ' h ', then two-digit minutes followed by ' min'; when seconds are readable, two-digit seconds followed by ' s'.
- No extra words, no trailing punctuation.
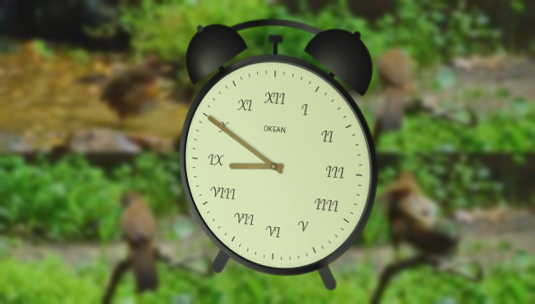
8 h 50 min
